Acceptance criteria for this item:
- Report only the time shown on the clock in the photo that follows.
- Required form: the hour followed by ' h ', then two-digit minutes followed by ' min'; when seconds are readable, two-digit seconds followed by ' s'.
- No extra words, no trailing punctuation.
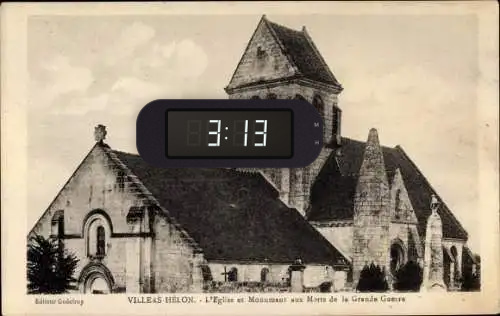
3 h 13 min
